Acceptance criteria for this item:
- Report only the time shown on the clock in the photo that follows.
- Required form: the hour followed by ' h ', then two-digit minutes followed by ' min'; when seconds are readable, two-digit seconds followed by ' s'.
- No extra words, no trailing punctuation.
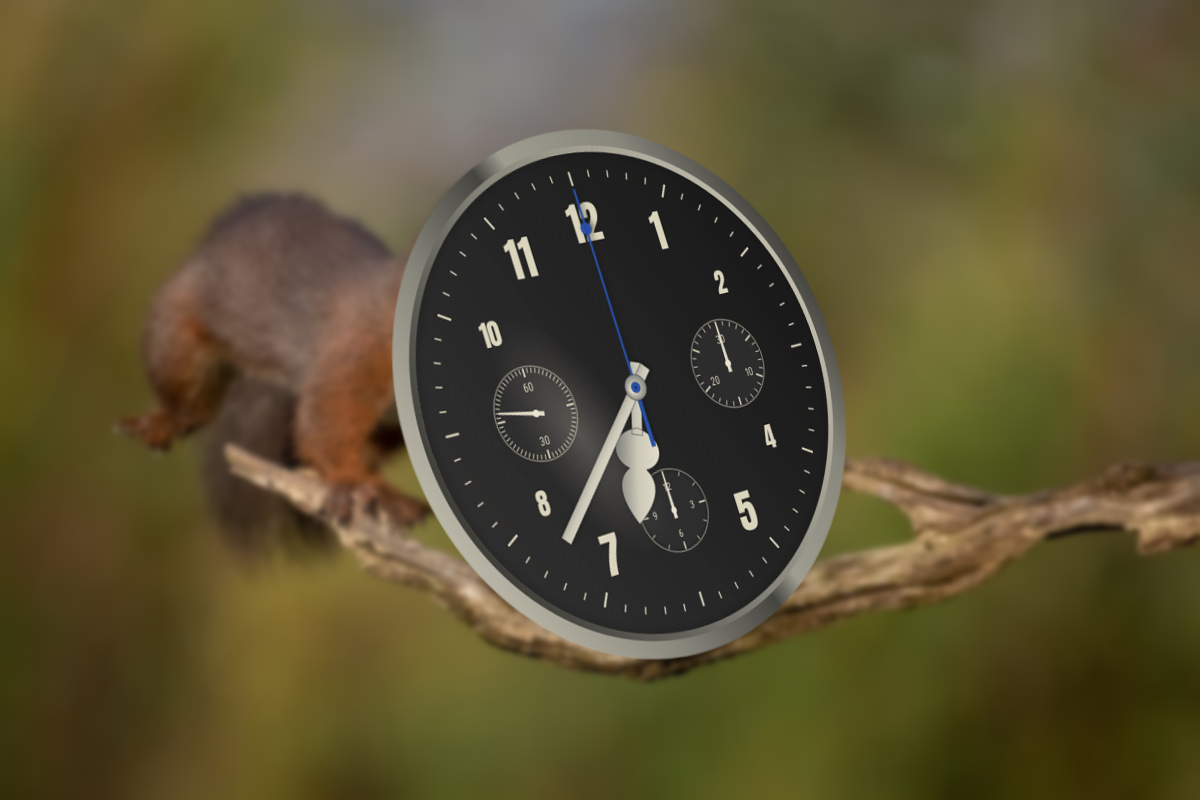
6 h 37 min 47 s
